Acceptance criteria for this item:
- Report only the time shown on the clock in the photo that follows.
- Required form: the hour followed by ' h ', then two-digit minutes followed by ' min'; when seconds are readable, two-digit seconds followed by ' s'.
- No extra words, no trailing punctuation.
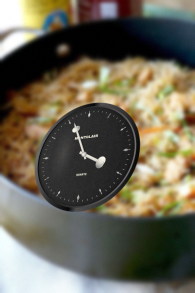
3 h 56 min
